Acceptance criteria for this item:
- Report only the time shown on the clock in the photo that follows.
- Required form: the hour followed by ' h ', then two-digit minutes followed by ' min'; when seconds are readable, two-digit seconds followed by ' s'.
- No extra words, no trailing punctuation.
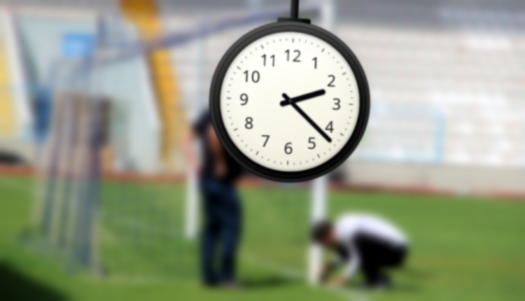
2 h 22 min
